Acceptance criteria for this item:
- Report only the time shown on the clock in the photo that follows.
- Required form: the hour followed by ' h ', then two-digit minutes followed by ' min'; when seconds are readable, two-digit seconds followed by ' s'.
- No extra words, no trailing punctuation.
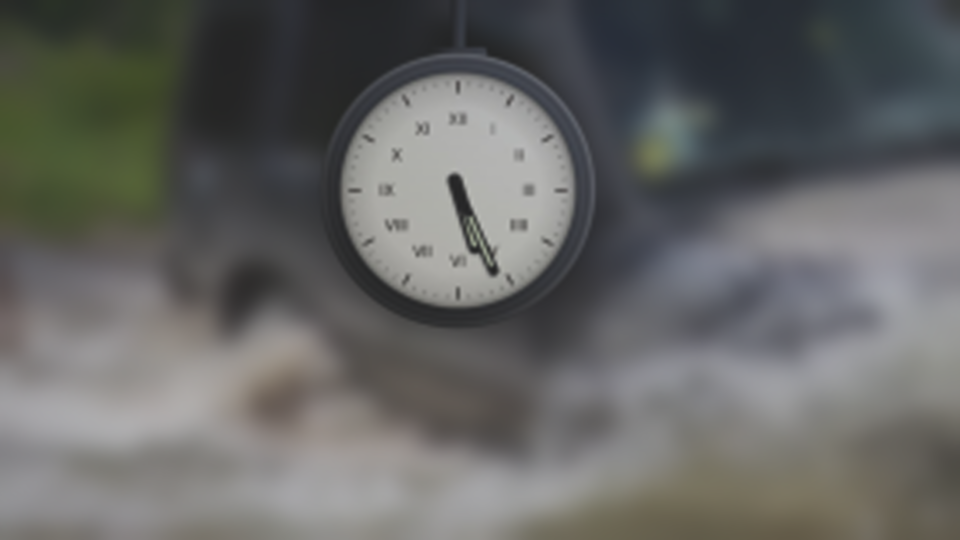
5 h 26 min
